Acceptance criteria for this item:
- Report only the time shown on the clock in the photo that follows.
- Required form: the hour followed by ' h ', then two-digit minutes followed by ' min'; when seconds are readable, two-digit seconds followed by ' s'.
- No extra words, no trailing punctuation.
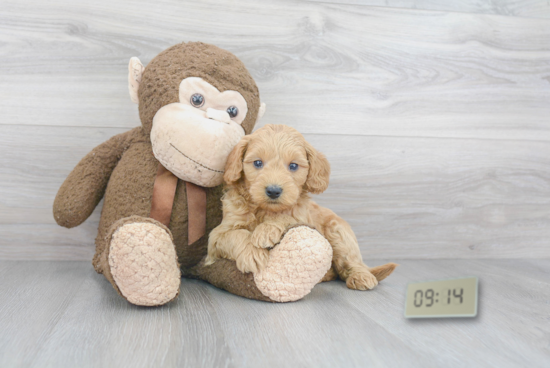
9 h 14 min
